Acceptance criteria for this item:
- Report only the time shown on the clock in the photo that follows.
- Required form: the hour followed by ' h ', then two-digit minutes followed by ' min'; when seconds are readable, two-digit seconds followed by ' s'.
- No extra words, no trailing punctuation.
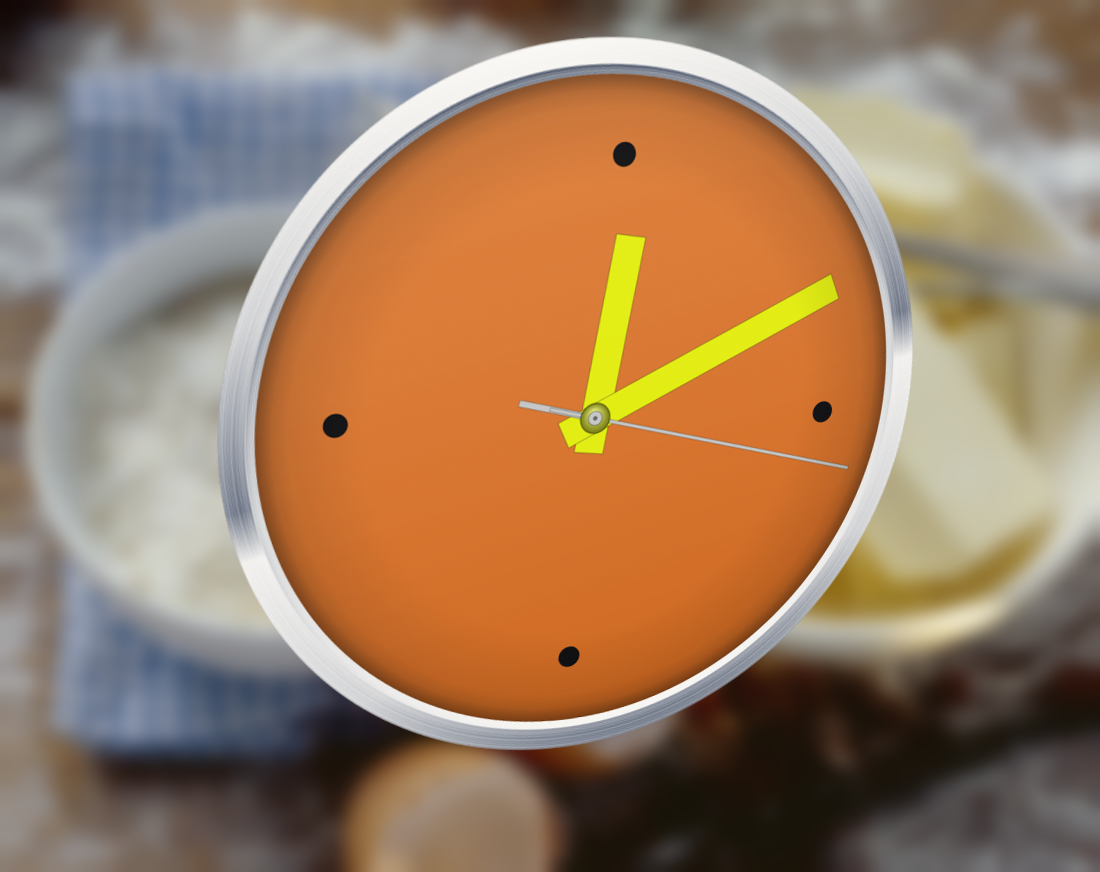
12 h 10 min 17 s
